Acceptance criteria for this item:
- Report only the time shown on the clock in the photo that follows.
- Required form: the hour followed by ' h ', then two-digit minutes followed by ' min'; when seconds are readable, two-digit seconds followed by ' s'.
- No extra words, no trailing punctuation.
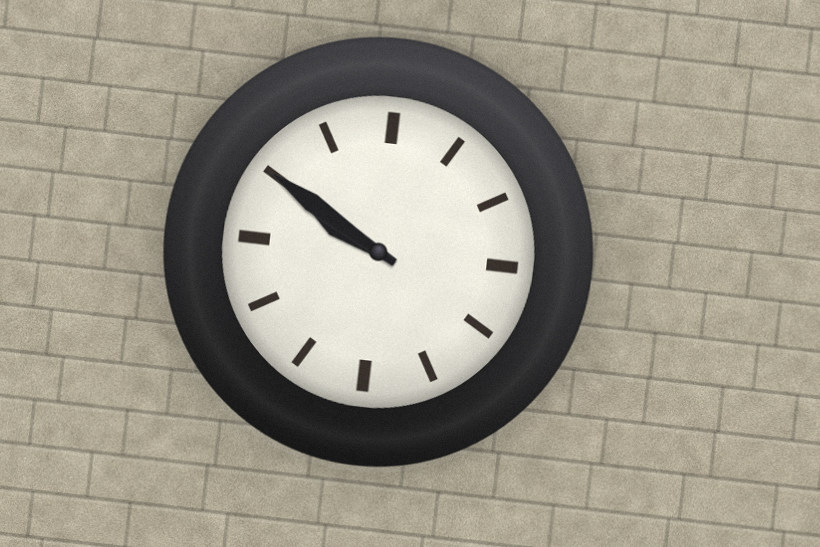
9 h 50 min
